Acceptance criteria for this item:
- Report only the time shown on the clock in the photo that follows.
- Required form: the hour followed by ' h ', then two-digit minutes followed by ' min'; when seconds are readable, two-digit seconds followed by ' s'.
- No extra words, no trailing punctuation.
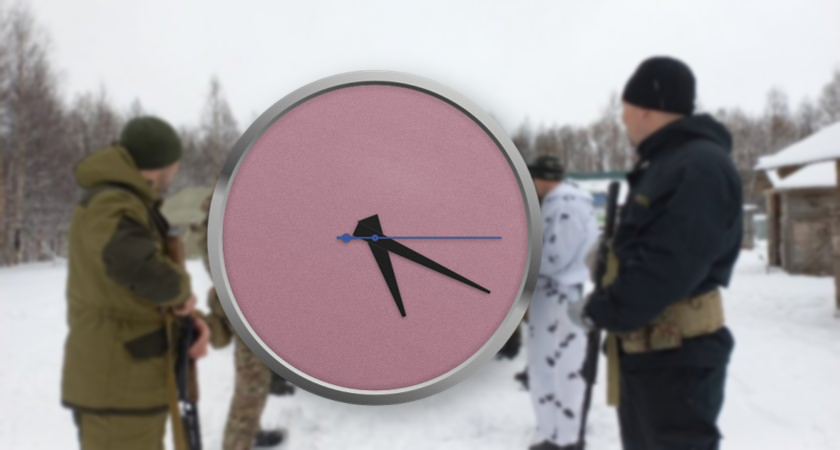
5 h 19 min 15 s
